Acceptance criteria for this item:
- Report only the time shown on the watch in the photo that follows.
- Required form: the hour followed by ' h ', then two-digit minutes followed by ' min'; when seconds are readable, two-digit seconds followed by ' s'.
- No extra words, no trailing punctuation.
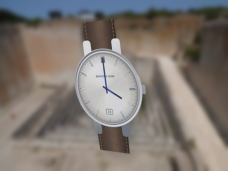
4 h 00 min
